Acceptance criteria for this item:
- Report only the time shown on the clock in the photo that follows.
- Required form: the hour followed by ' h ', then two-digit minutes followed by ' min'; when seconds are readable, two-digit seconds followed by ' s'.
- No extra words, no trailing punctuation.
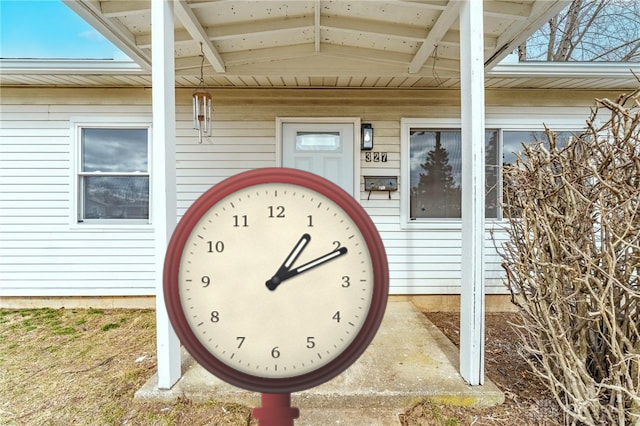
1 h 11 min
